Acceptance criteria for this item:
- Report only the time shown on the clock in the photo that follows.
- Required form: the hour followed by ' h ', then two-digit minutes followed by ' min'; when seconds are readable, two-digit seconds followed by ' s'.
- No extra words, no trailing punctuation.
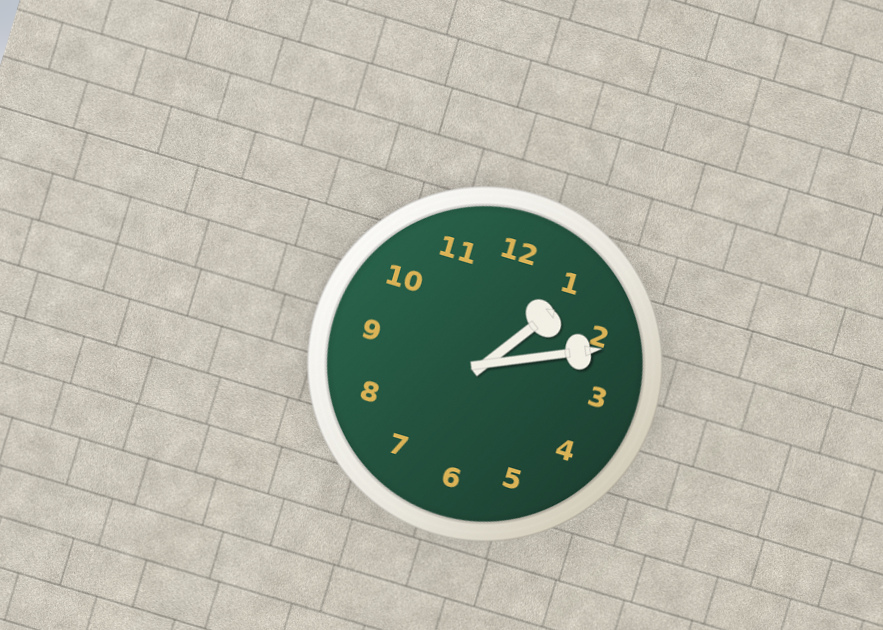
1 h 11 min
